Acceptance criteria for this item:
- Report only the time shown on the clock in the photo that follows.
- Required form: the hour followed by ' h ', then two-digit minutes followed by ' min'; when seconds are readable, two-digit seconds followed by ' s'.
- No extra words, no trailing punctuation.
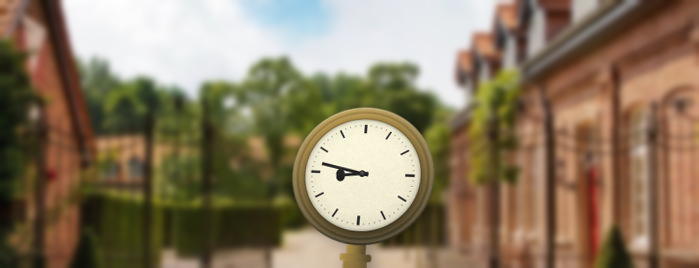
8 h 47 min
